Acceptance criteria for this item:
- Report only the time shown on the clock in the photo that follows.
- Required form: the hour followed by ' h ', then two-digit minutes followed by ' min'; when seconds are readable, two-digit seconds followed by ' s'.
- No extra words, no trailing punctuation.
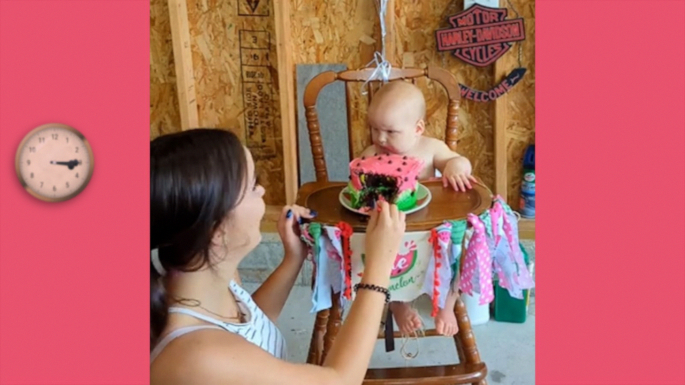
3 h 15 min
